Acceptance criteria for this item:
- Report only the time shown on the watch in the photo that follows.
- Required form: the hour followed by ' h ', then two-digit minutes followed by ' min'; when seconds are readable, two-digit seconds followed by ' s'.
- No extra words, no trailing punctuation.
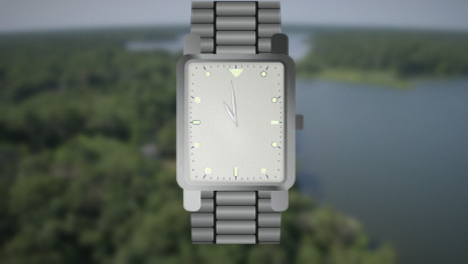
10 h 59 min
